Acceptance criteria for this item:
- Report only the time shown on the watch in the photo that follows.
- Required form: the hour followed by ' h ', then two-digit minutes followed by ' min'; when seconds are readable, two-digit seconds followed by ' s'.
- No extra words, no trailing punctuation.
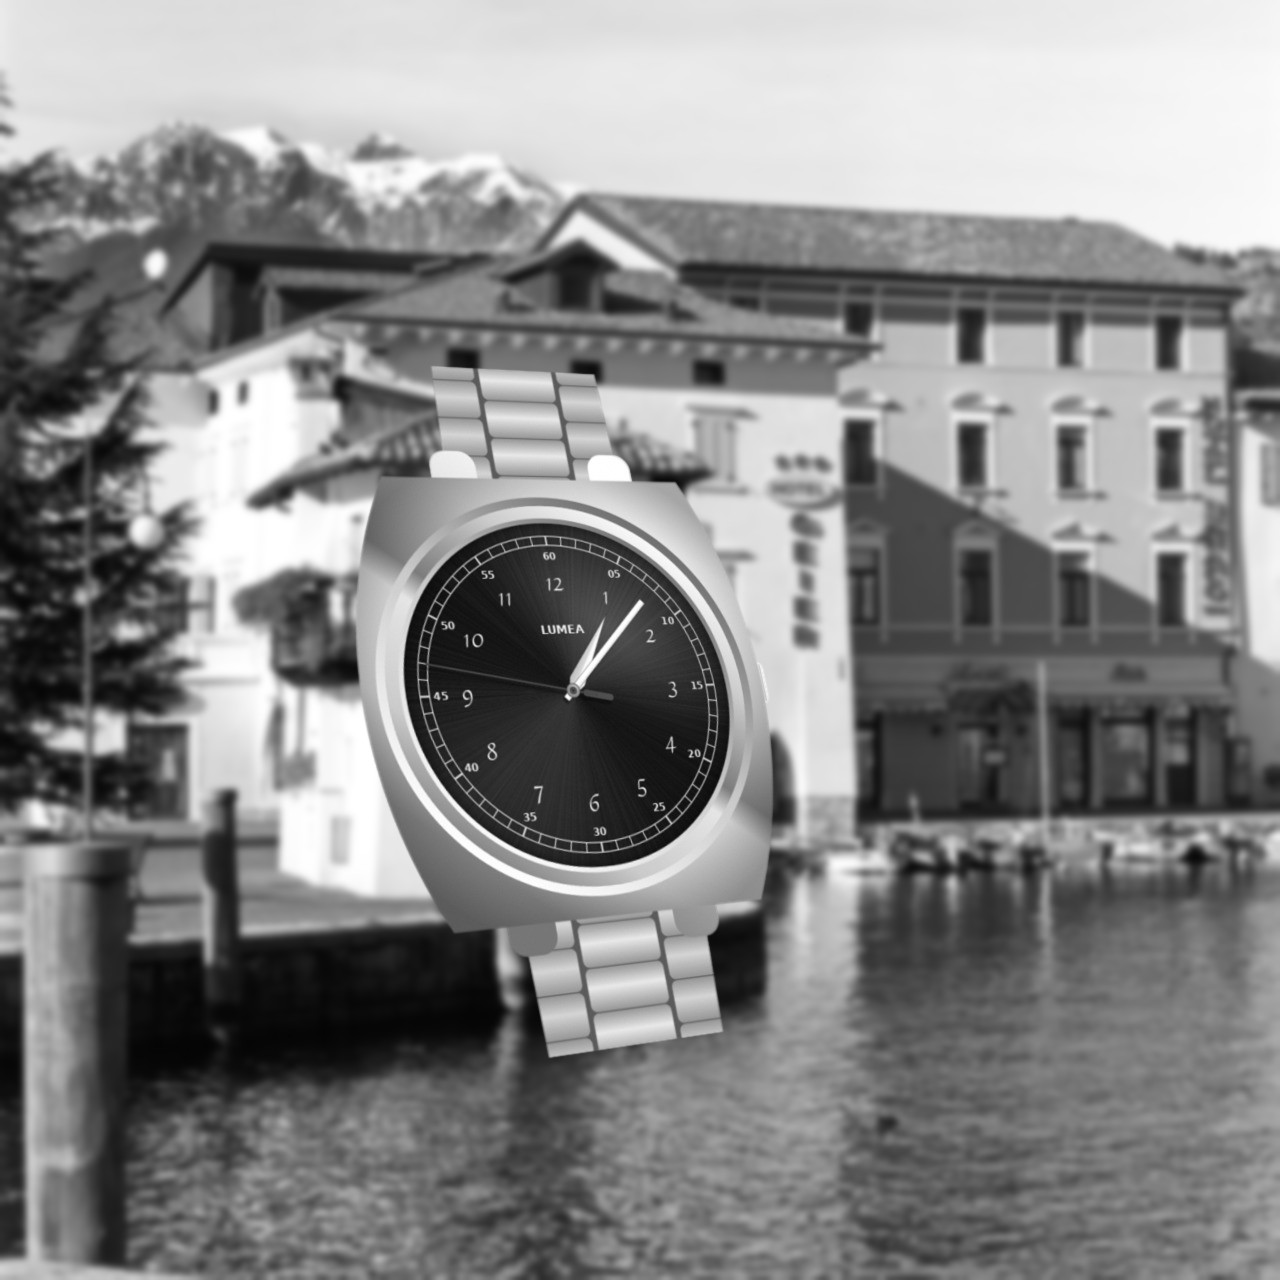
1 h 07 min 47 s
